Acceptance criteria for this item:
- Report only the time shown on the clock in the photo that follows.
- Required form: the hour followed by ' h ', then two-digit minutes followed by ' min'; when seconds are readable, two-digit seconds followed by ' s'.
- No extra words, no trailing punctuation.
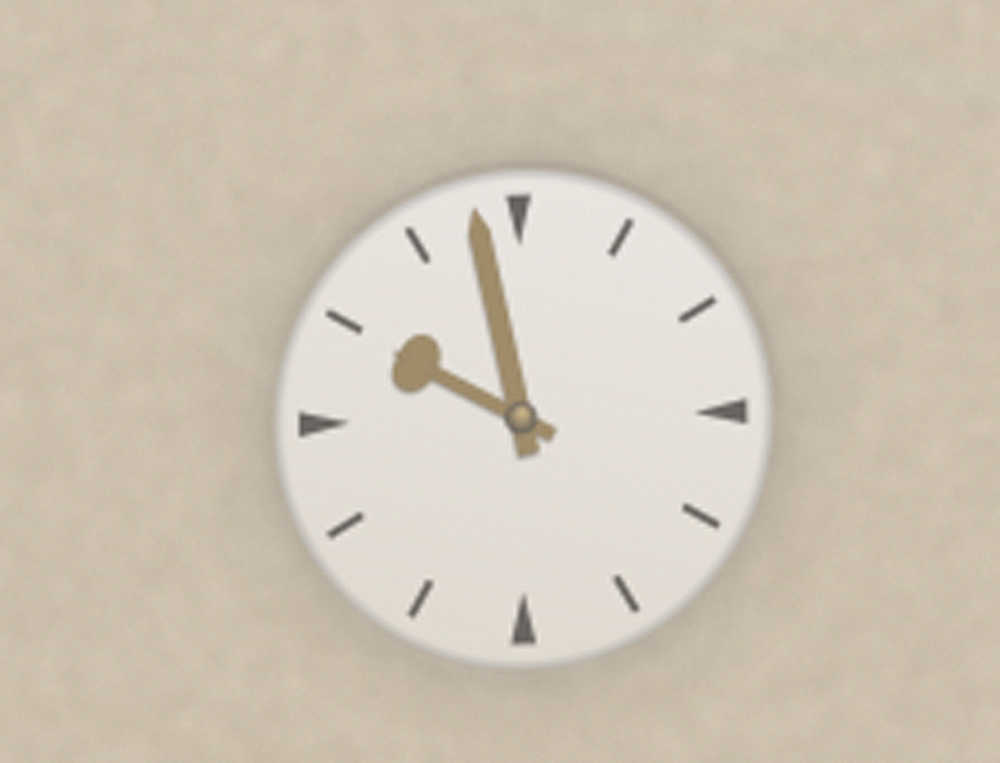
9 h 58 min
